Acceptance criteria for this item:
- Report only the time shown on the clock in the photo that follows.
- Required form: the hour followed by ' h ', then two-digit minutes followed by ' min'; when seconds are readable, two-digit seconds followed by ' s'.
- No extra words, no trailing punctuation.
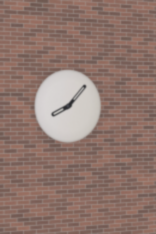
8 h 07 min
